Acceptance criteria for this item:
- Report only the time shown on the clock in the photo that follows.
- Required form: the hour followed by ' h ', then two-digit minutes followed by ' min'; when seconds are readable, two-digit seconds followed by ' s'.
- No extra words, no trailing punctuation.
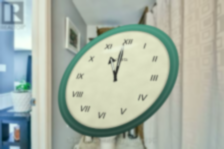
10 h 59 min
